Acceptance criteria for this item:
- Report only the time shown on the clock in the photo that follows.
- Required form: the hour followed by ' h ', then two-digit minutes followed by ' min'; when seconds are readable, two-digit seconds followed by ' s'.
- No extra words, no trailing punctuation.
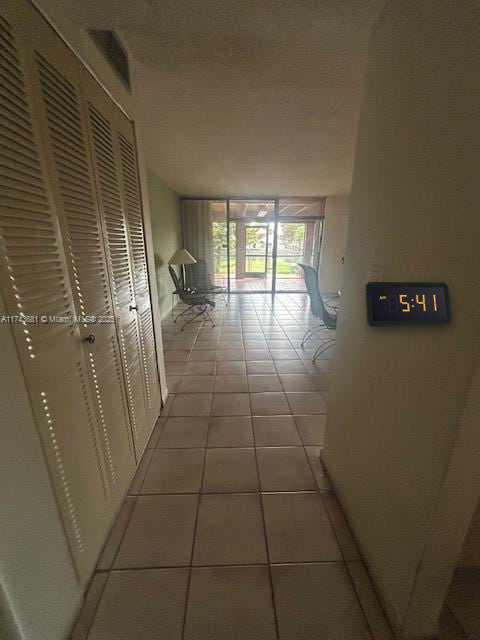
5 h 41 min
